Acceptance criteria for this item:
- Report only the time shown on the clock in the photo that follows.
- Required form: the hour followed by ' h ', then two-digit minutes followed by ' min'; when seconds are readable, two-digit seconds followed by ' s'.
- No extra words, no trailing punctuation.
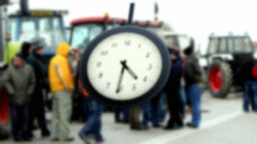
4 h 31 min
